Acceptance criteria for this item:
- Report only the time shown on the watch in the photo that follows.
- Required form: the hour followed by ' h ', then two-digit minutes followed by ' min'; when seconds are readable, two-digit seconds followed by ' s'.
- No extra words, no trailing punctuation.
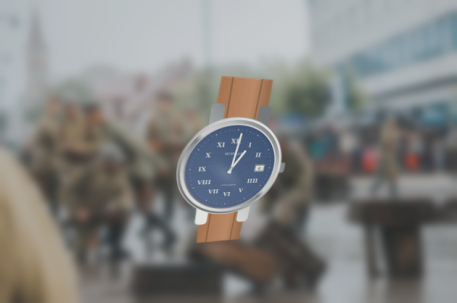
1 h 01 min
